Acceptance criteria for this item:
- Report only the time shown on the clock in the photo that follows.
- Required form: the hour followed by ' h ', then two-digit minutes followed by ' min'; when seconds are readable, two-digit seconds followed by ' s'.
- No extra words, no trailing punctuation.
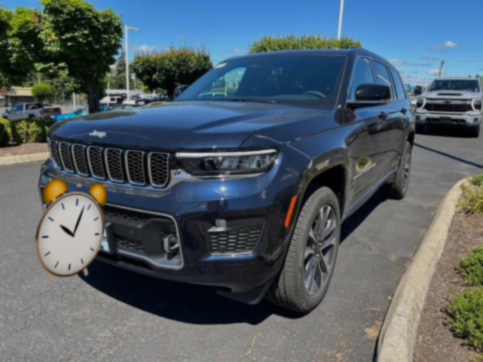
10 h 03 min
